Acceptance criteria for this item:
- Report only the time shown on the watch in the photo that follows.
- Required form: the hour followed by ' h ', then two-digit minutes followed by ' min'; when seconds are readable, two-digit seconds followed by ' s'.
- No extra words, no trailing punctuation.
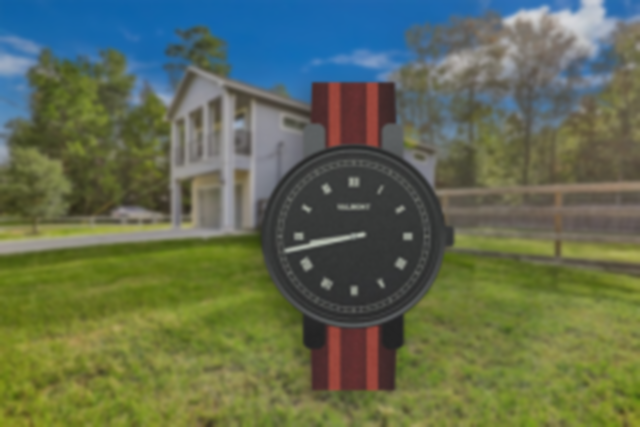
8 h 43 min
